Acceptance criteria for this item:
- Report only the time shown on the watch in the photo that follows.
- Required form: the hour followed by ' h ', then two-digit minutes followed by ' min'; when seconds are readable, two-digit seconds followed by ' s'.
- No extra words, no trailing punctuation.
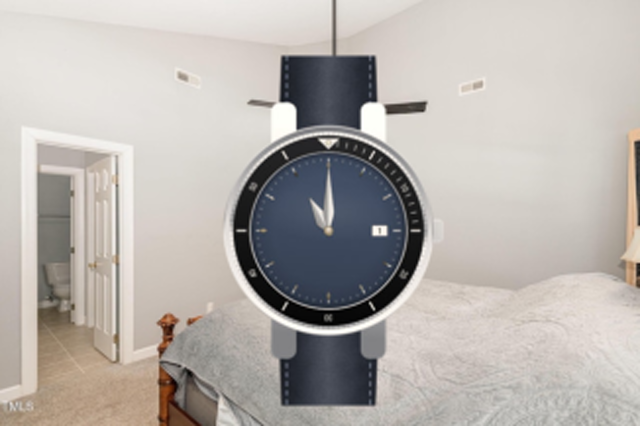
11 h 00 min
